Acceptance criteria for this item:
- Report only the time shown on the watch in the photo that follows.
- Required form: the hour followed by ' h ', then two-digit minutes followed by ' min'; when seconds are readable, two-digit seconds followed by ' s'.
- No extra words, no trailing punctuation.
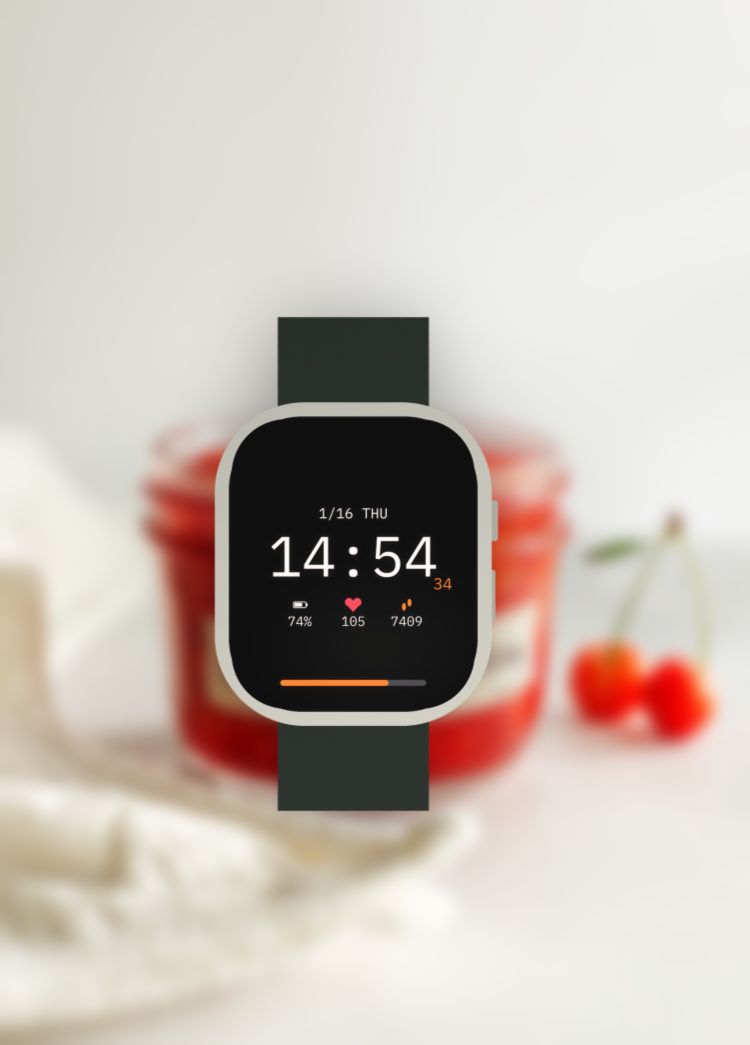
14 h 54 min 34 s
